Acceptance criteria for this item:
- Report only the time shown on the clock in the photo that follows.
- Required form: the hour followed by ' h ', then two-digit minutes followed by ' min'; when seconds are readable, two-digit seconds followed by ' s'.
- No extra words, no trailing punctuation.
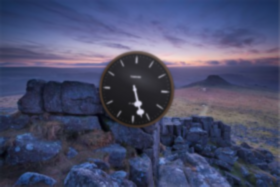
5 h 27 min
